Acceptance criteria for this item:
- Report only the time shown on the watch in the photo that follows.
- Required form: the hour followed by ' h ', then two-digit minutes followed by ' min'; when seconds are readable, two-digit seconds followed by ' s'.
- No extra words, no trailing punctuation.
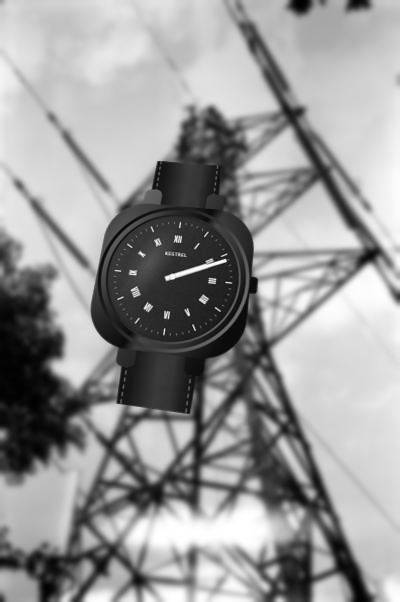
2 h 11 min
